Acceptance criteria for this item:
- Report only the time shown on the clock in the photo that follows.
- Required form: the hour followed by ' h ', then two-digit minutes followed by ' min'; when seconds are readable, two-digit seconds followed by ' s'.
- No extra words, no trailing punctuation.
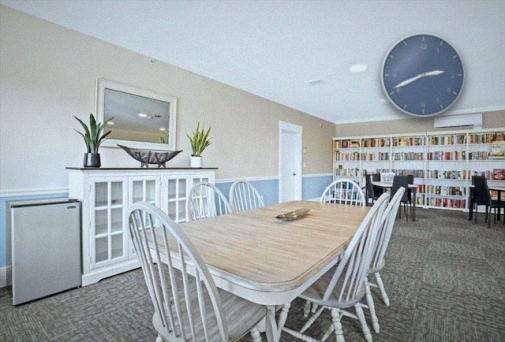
2 h 41 min
